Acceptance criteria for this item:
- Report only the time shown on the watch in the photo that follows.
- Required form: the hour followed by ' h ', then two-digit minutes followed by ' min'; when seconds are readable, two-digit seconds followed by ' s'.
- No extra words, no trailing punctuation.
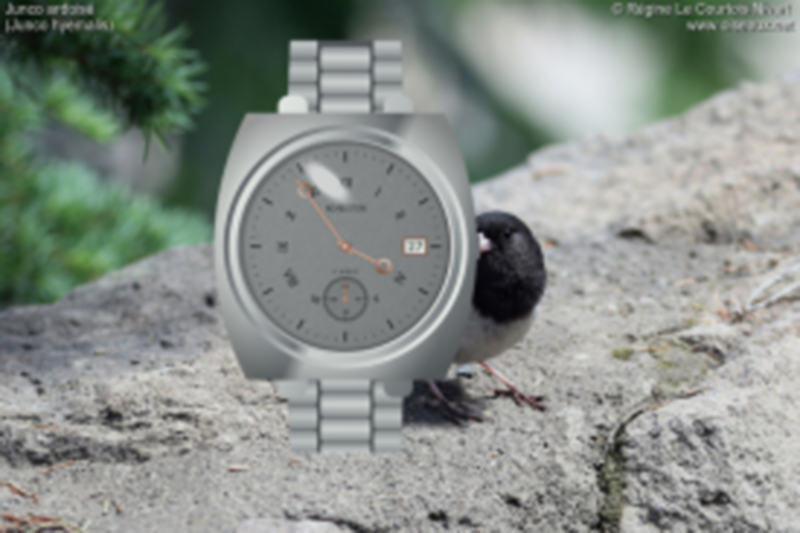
3 h 54 min
